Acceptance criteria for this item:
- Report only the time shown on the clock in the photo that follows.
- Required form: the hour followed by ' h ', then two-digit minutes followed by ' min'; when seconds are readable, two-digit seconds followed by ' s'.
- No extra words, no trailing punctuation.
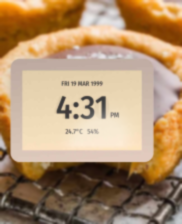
4 h 31 min
